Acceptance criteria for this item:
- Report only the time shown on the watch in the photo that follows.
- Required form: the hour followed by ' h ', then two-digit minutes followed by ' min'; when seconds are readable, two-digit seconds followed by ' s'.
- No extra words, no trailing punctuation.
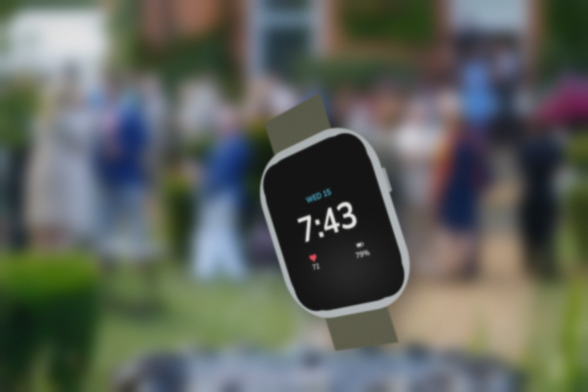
7 h 43 min
